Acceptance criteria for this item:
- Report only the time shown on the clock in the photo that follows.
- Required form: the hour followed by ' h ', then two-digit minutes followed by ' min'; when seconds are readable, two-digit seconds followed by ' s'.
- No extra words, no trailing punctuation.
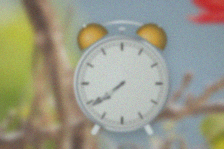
7 h 39 min
